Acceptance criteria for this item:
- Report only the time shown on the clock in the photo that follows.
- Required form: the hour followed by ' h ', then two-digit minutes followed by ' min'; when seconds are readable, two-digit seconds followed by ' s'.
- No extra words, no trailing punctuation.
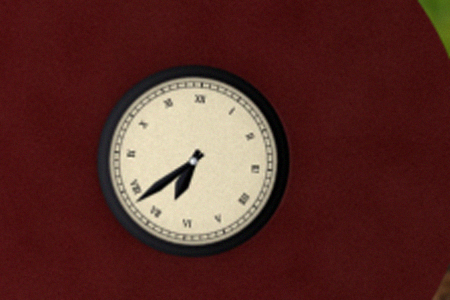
6 h 38 min
